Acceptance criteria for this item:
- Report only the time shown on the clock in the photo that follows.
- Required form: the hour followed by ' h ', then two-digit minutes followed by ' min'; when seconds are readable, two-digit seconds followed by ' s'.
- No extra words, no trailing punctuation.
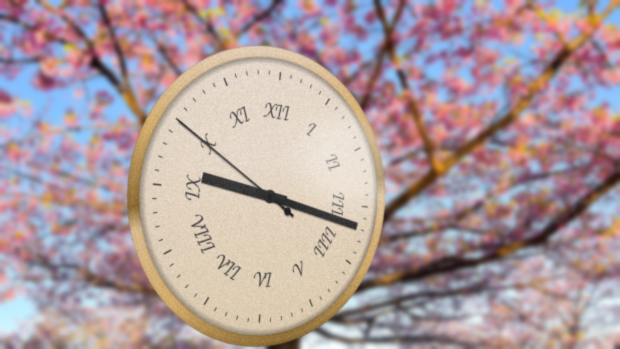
9 h 16 min 50 s
